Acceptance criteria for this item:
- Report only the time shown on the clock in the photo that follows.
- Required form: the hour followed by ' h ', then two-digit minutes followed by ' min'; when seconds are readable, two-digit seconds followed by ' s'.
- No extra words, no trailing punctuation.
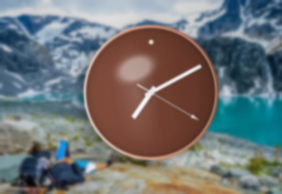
7 h 10 min 20 s
